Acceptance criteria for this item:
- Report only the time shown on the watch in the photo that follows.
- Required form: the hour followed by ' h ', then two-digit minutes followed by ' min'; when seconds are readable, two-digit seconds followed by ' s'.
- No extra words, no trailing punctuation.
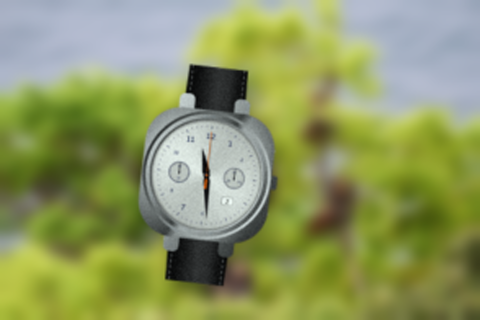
11 h 29 min
